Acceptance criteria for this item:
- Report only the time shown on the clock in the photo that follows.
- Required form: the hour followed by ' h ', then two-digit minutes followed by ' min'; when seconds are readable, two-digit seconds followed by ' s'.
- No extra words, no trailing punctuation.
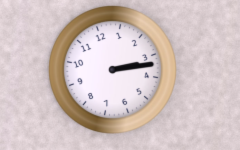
3 h 17 min
